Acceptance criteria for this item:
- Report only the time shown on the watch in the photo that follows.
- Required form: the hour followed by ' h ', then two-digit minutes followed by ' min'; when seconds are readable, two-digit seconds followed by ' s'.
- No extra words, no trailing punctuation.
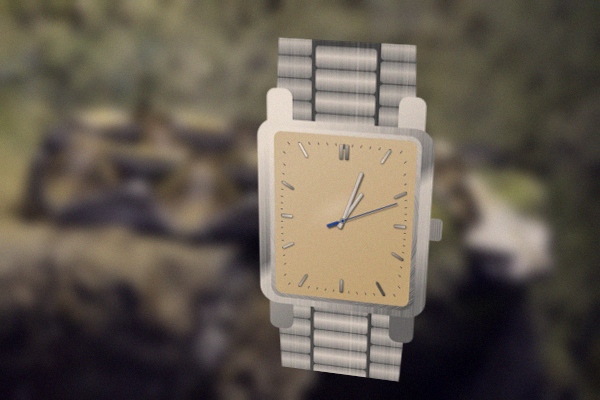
1 h 03 min 11 s
